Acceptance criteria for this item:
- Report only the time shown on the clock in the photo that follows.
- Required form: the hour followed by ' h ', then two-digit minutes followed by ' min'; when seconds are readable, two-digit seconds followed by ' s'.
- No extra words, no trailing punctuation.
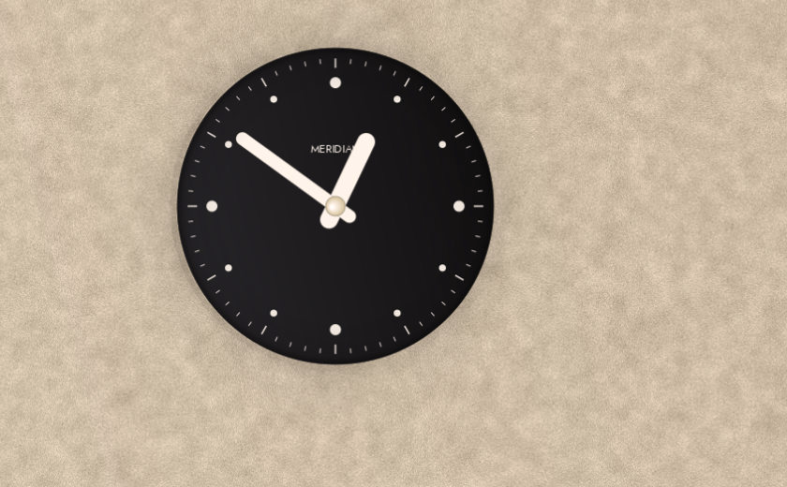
12 h 51 min
